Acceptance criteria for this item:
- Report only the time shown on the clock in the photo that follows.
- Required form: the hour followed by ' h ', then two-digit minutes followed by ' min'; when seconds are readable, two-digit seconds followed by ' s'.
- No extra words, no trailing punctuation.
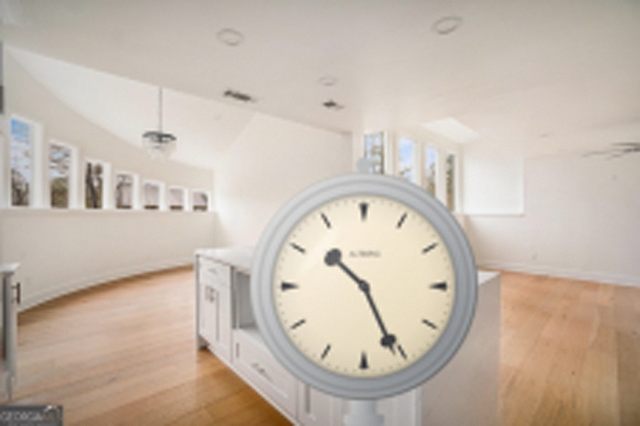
10 h 26 min
